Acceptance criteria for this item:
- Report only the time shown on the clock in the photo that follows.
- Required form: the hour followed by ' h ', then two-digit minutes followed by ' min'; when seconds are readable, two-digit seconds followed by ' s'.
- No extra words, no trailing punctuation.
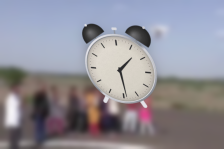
1 h 29 min
